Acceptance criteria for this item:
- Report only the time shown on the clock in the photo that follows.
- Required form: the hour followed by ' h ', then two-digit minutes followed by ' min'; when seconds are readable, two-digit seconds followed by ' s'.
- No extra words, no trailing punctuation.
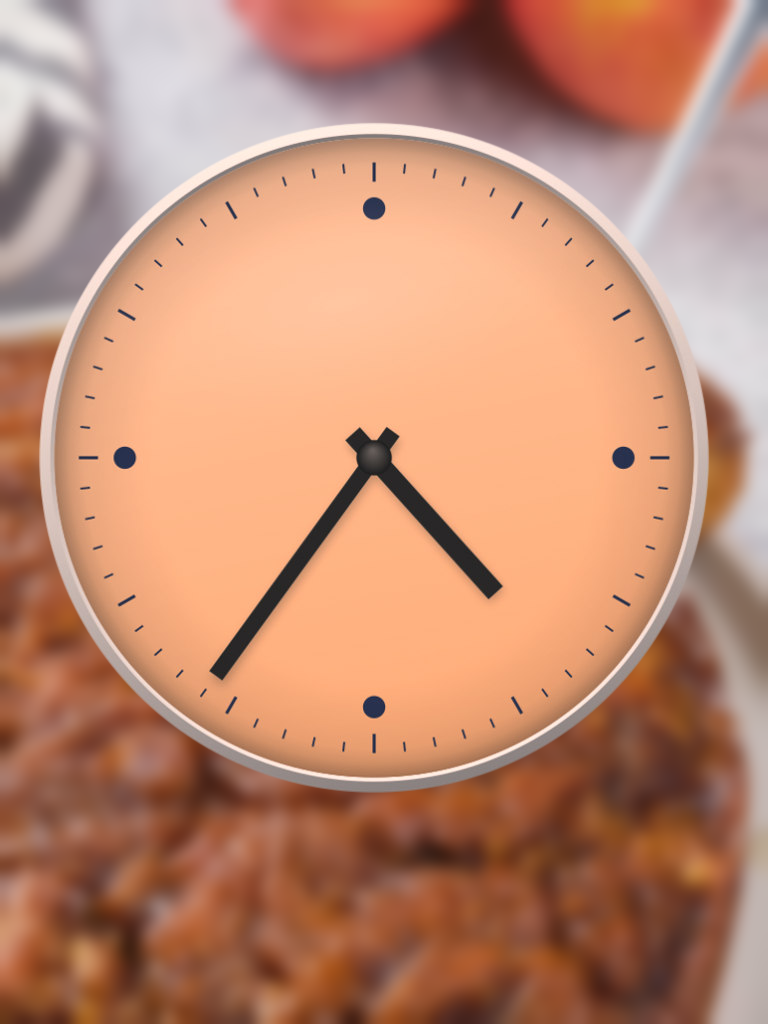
4 h 36 min
